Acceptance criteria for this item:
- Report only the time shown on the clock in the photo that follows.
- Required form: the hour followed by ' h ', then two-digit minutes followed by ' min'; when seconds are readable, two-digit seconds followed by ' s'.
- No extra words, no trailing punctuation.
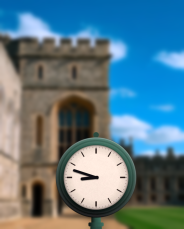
8 h 48 min
